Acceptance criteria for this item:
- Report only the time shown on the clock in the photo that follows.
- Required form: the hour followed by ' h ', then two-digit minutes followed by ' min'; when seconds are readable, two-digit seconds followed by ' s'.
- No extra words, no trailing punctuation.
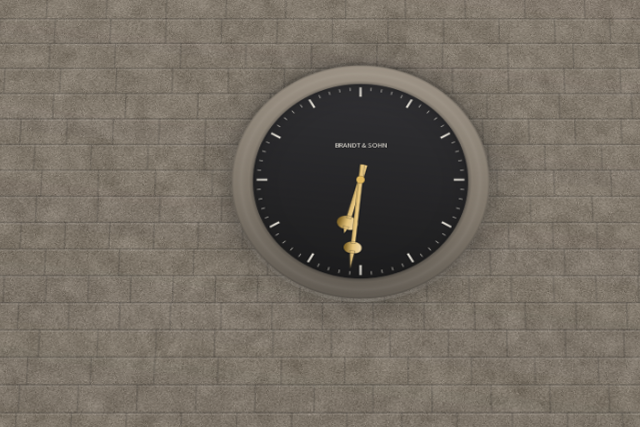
6 h 31 min
